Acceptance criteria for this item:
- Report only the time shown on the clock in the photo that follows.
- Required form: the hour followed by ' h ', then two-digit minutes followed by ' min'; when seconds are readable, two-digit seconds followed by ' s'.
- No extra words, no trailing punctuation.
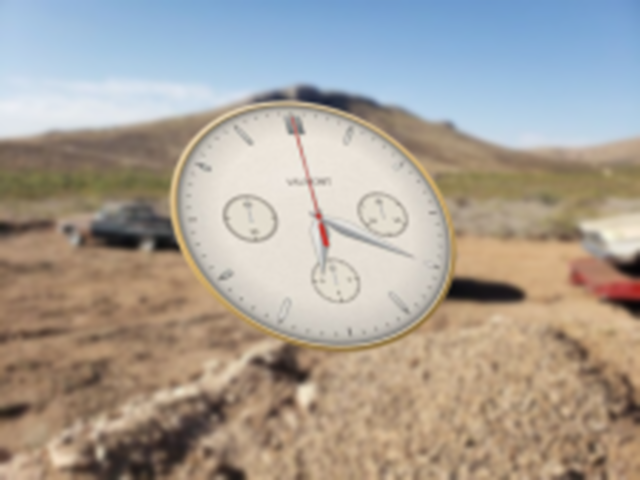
6 h 20 min
